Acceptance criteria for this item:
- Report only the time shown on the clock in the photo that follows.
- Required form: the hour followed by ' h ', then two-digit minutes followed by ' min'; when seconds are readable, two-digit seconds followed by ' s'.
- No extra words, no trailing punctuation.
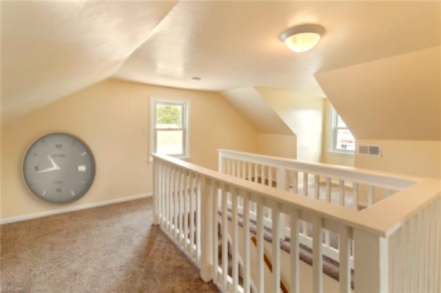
10 h 43 min
